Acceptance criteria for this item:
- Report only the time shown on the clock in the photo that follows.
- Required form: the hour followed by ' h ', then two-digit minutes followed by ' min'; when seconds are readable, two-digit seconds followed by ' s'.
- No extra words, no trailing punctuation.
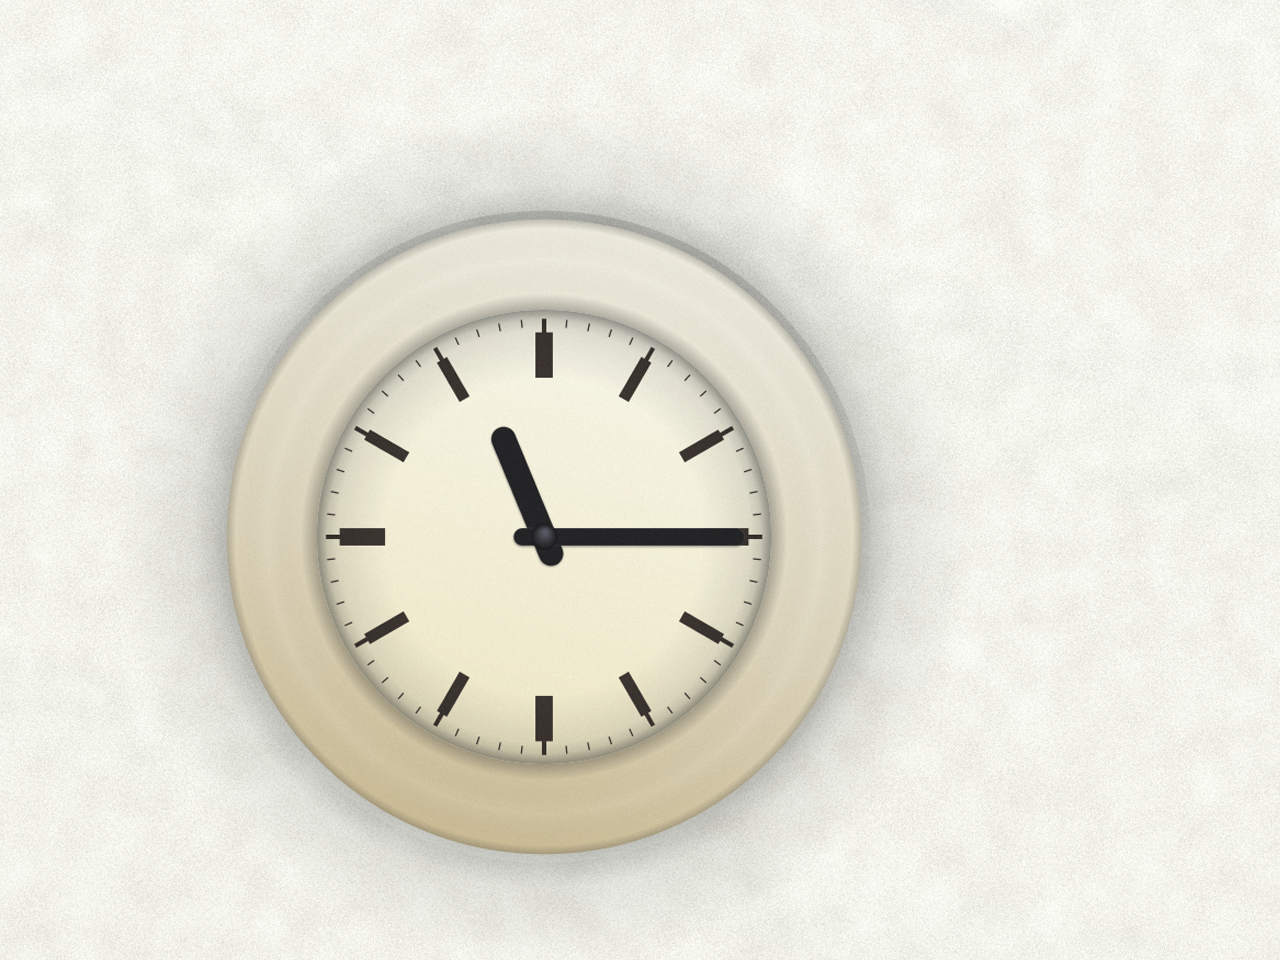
11 h 15 min
